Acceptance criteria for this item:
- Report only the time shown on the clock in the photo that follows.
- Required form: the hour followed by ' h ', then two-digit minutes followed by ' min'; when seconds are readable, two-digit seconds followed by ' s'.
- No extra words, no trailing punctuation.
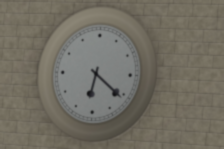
6 h 21 min
